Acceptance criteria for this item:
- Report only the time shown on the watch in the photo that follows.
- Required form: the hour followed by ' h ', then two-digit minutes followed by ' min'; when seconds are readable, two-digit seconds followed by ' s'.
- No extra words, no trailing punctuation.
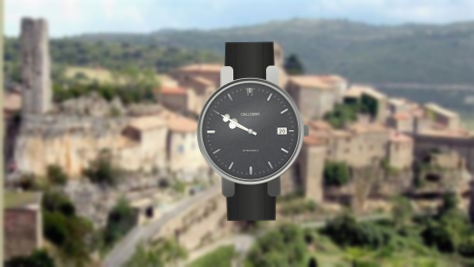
9 h 50 min
